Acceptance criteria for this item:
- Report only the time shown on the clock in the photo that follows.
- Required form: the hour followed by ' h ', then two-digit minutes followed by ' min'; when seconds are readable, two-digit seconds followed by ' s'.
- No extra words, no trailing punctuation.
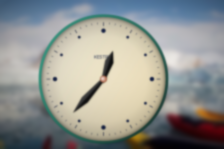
12 h 37 min
